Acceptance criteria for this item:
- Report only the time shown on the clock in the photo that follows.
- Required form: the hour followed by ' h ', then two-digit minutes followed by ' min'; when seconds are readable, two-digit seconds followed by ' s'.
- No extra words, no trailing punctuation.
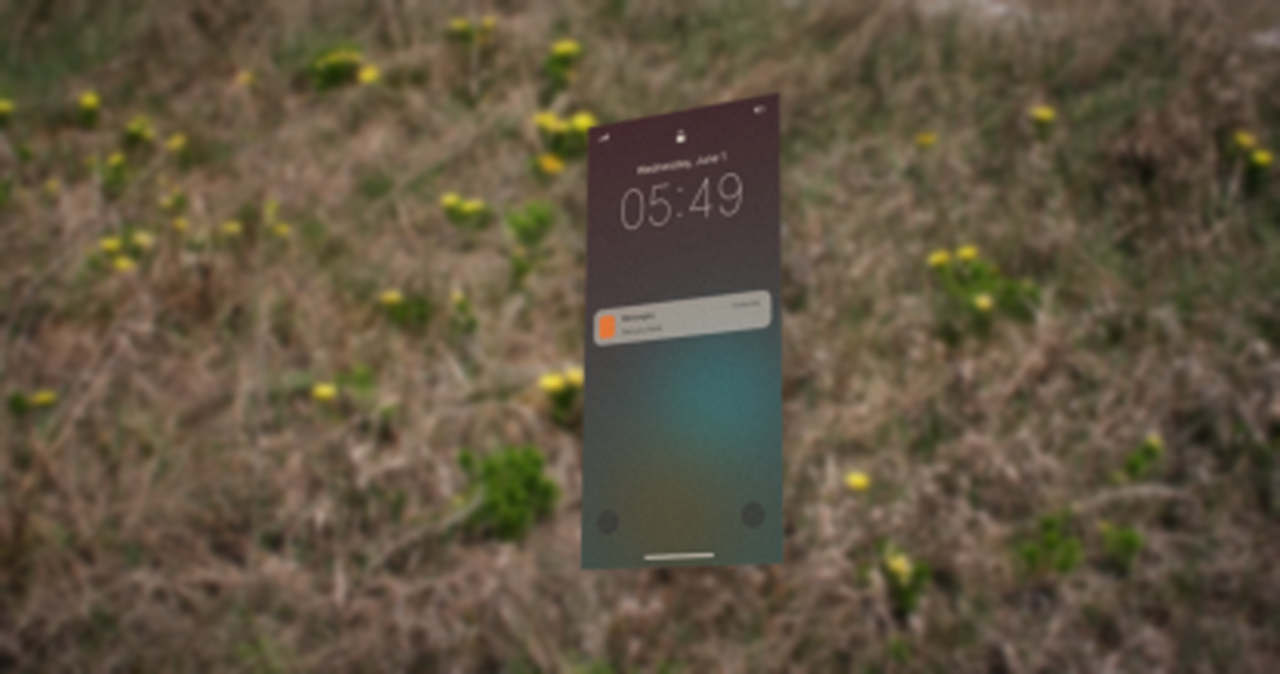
5 h 49 min
